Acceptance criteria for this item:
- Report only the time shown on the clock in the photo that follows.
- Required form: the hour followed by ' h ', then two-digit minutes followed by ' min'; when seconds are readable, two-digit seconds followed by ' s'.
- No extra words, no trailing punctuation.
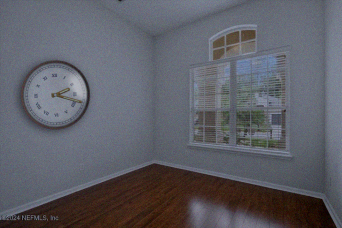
2 h 18 min
